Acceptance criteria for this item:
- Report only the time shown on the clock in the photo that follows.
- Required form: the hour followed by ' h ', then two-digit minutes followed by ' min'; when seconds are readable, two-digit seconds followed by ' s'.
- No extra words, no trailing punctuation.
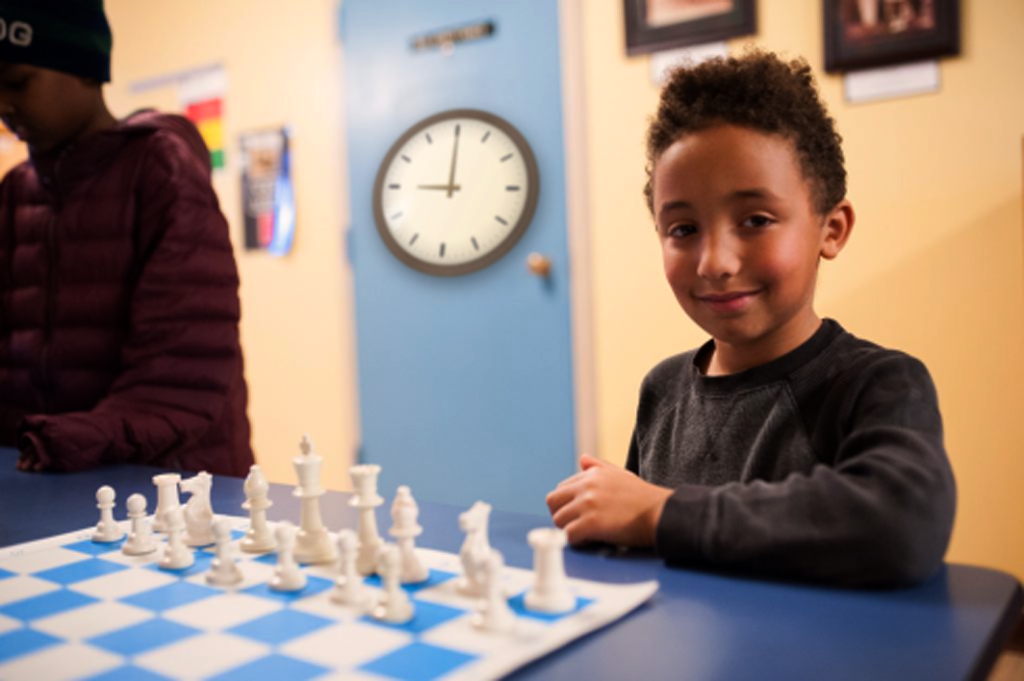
9 h 00 min
